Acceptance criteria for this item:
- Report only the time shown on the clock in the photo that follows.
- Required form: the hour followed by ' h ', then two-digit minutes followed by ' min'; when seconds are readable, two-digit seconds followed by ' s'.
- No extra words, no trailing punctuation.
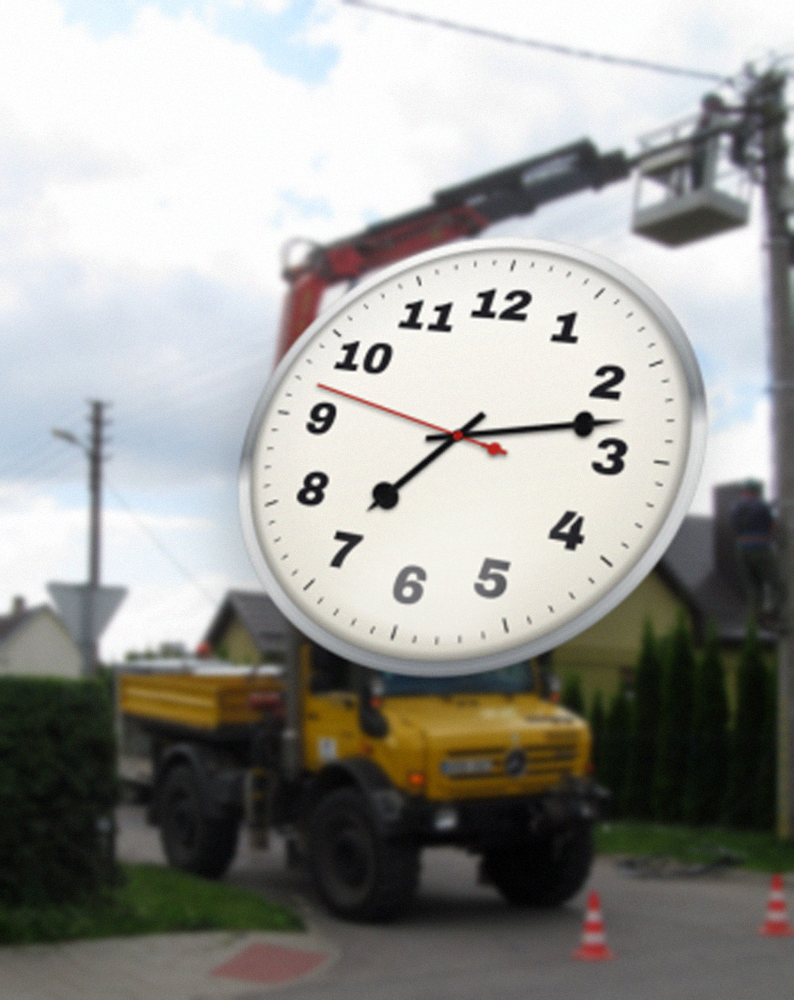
7 h 12 min 47 s
